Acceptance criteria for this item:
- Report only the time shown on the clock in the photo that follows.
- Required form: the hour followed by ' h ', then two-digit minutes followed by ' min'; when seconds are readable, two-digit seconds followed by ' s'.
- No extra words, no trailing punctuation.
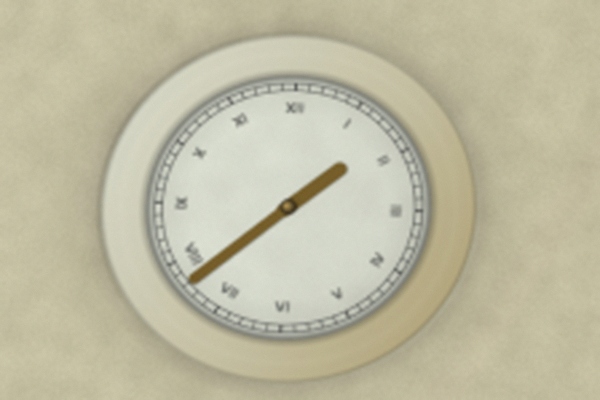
1 h 38 min
